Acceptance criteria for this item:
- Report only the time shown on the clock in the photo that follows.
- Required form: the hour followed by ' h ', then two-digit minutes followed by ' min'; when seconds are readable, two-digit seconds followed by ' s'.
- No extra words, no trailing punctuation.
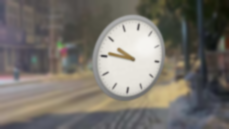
9 h 46 min
